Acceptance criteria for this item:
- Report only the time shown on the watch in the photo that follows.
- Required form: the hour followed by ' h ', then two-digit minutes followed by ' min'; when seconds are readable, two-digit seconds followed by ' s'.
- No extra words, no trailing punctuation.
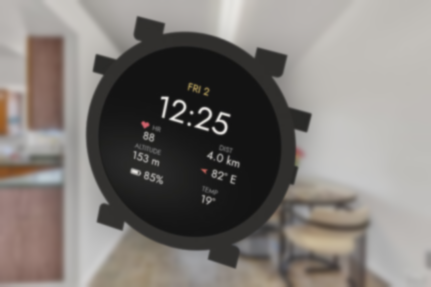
12 h 25 min
